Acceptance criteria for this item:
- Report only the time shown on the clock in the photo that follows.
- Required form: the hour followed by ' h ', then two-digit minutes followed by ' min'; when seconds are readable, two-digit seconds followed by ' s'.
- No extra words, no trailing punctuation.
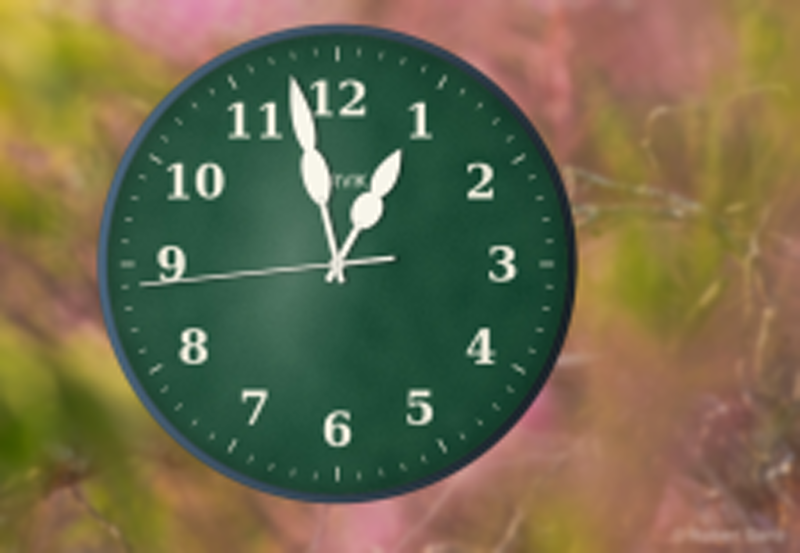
12 h 57 min 44 s
